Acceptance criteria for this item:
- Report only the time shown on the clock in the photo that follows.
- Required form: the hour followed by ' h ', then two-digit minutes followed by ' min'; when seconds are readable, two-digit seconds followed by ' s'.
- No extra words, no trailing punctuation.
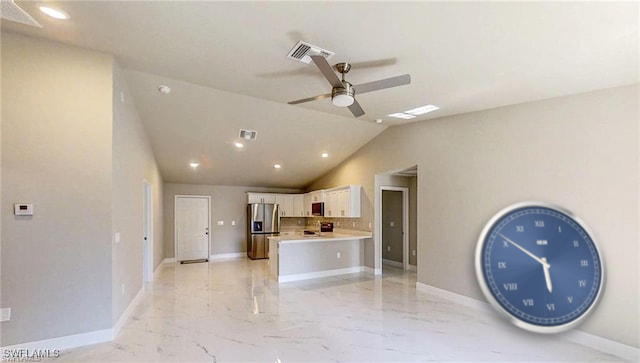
5 h 51 min
